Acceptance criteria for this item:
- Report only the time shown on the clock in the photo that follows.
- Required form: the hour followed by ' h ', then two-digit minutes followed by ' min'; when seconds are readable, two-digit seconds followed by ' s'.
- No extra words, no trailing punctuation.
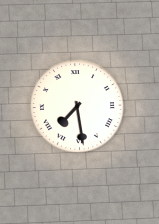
7 h 29 min
